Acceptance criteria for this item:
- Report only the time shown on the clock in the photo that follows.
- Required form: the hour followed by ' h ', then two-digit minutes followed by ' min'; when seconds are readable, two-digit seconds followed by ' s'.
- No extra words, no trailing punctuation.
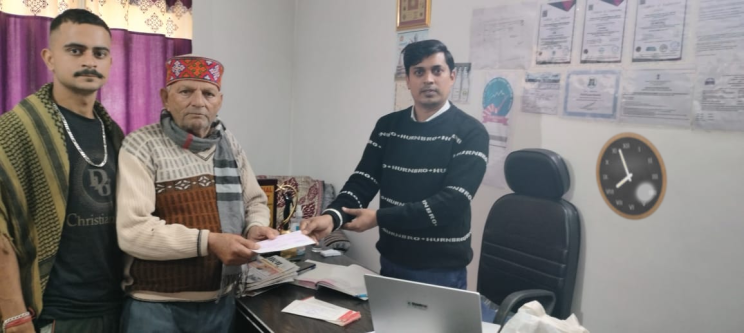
7 h 57 min
